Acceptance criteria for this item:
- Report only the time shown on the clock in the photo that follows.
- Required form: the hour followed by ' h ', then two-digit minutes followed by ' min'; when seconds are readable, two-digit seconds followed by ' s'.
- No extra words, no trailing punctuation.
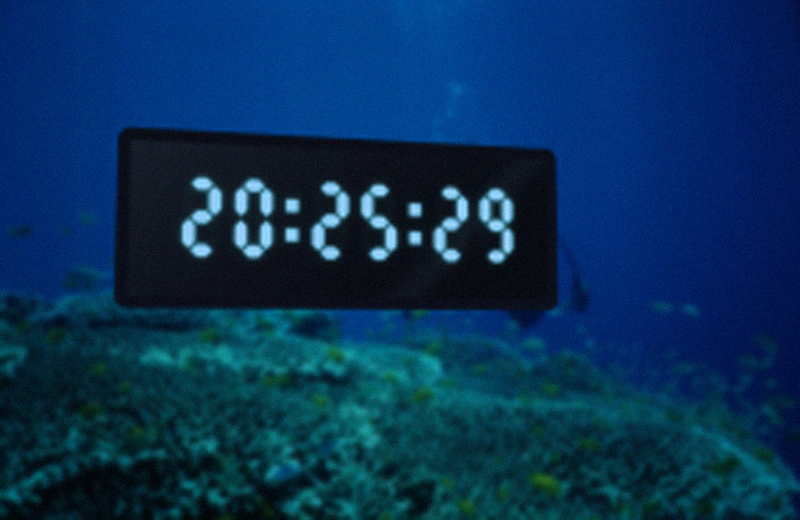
20 h 25 min 29 s
